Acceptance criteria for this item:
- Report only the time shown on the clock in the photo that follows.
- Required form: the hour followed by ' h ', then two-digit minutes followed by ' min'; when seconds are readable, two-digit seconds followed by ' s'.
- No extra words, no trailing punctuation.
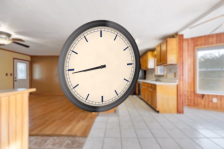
8 h 44 min
